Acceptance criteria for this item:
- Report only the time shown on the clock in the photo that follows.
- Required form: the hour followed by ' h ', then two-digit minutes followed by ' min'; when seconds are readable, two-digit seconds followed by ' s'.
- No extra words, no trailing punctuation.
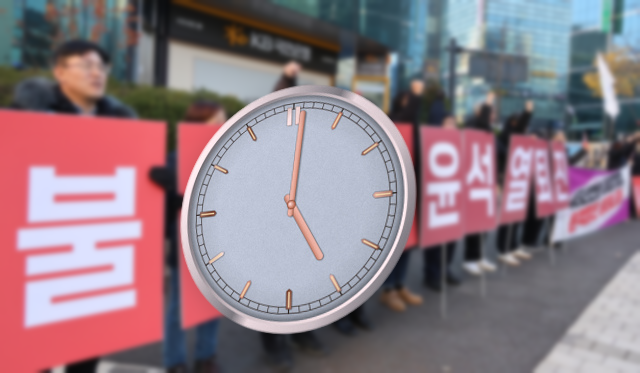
5 h 01 min
